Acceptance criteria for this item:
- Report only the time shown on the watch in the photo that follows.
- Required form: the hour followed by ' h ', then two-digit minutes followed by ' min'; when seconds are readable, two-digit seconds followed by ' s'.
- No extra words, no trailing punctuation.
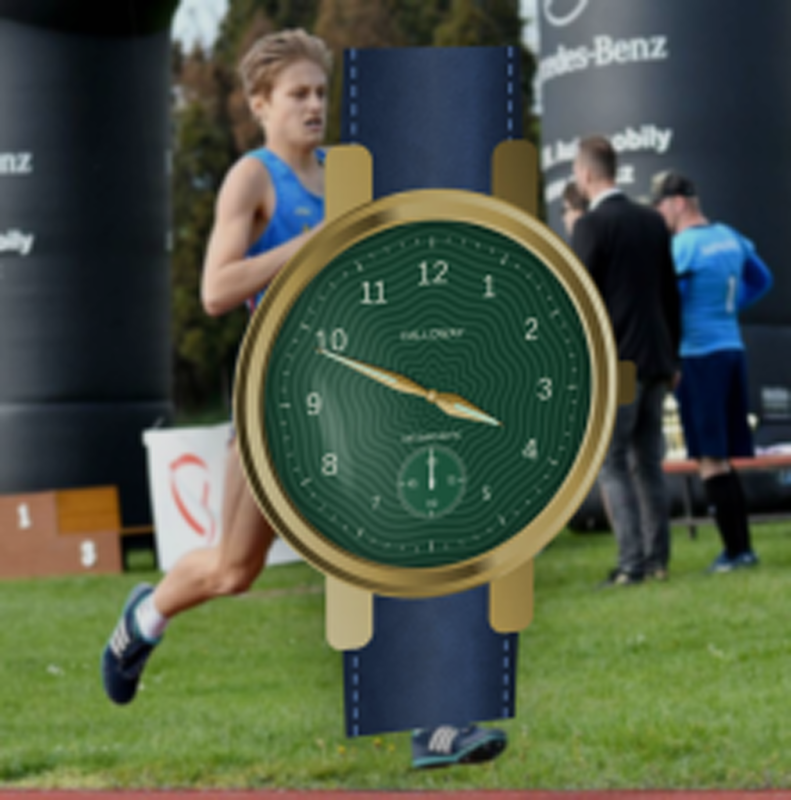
3 h 49 min
